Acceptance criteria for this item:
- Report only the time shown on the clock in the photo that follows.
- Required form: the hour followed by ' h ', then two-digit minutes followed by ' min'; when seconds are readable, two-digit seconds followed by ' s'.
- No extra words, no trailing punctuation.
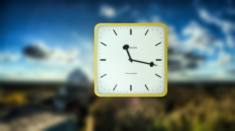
11 h 17 min
